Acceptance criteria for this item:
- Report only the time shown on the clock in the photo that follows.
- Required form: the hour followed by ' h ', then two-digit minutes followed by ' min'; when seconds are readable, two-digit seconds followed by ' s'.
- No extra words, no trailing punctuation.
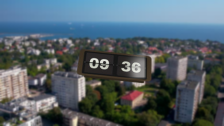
9 h 36 min
